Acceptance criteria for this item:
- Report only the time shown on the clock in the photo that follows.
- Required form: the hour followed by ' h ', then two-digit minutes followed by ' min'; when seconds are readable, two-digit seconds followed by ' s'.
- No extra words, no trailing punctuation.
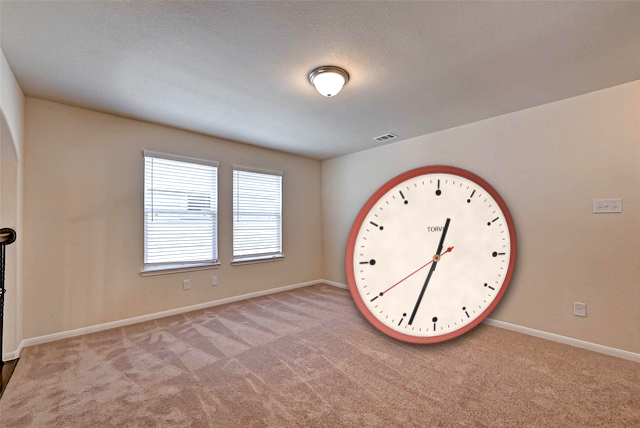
12 h 33 min 40 s
